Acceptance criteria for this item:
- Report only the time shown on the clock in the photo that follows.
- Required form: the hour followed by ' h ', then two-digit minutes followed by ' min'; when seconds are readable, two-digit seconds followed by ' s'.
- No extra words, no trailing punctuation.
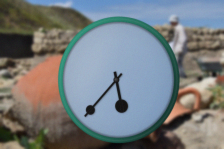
5 h 37 min
